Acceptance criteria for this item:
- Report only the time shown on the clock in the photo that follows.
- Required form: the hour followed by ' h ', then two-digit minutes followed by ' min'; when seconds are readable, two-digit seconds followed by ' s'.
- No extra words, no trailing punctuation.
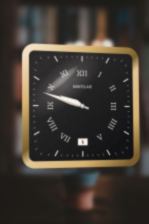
9 h 48 min
